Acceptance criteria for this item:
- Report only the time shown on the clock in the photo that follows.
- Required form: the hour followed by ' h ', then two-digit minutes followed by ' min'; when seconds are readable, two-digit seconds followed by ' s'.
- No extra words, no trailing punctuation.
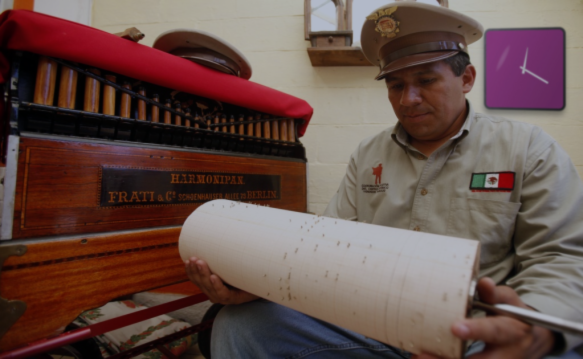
12 h 20 min
